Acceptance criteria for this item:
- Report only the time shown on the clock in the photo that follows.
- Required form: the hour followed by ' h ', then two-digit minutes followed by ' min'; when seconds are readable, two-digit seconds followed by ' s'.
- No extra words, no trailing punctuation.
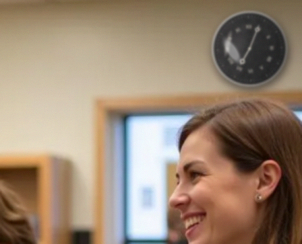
7 h 04 min
